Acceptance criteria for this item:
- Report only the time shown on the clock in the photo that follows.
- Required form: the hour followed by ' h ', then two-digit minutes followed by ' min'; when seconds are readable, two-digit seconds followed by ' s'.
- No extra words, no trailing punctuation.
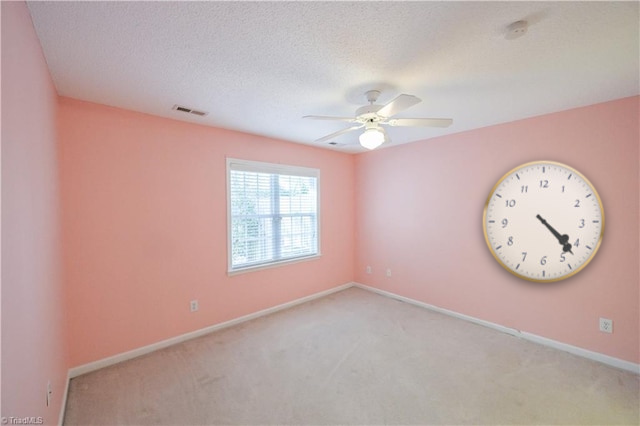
4 h 23 min
